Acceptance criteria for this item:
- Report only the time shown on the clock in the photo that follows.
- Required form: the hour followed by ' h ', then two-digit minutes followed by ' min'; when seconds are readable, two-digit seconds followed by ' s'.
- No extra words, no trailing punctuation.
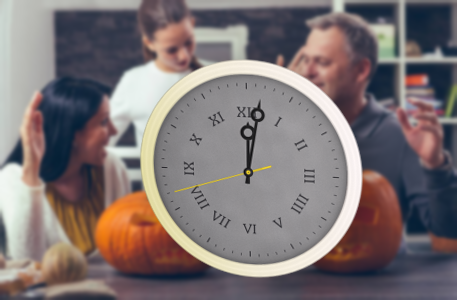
12 h 01 min 42 s
